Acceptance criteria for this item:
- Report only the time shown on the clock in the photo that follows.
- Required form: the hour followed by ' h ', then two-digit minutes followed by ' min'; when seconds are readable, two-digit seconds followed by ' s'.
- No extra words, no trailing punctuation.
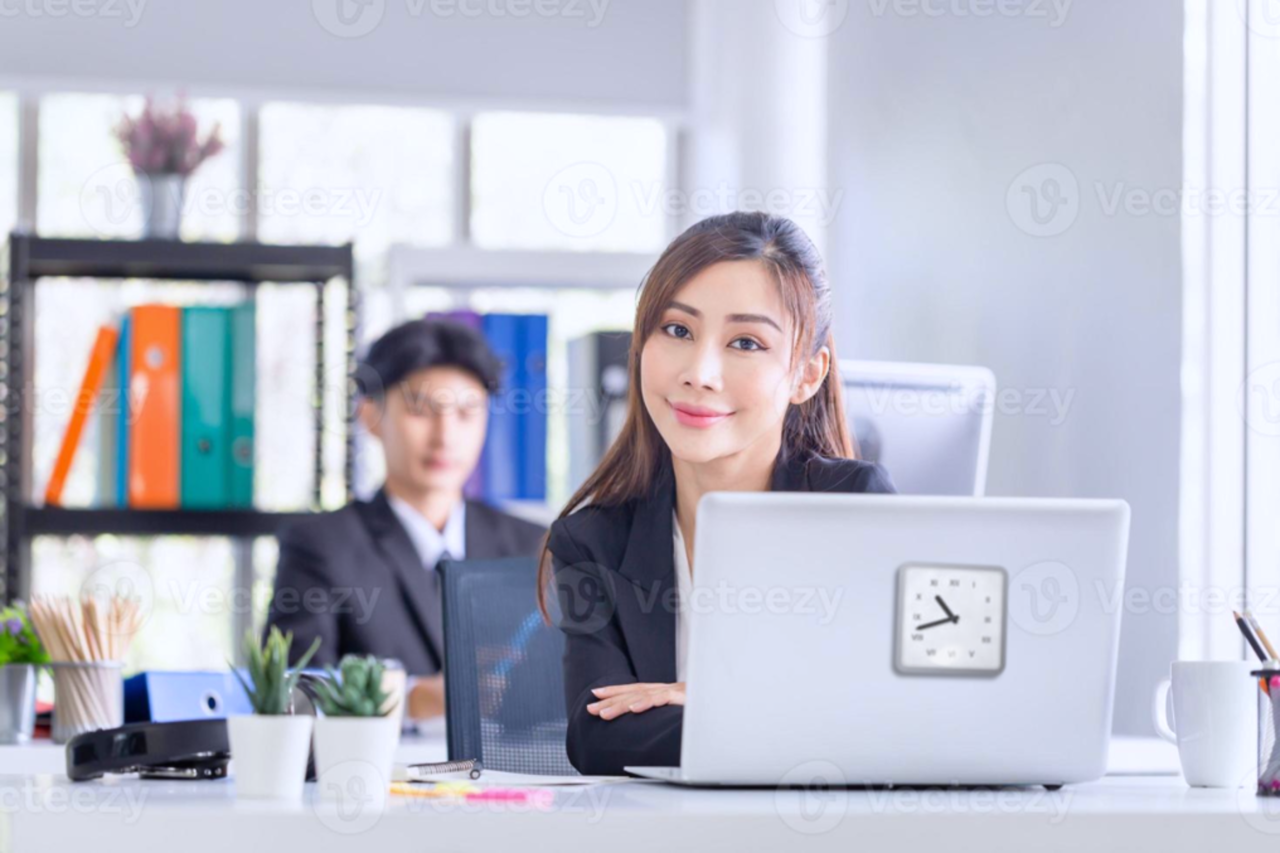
10 h 42 min
